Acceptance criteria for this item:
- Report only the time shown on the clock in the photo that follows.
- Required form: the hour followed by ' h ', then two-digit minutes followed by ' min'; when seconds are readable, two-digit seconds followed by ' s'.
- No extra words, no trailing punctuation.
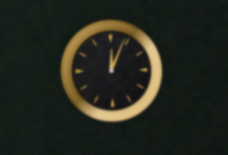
12 h 04 min
